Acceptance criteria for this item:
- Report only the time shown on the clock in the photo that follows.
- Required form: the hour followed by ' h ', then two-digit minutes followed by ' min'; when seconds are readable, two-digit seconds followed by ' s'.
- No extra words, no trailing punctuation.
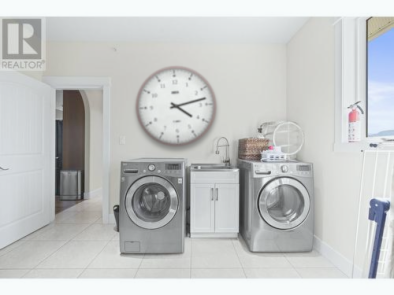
4 h 13 min
